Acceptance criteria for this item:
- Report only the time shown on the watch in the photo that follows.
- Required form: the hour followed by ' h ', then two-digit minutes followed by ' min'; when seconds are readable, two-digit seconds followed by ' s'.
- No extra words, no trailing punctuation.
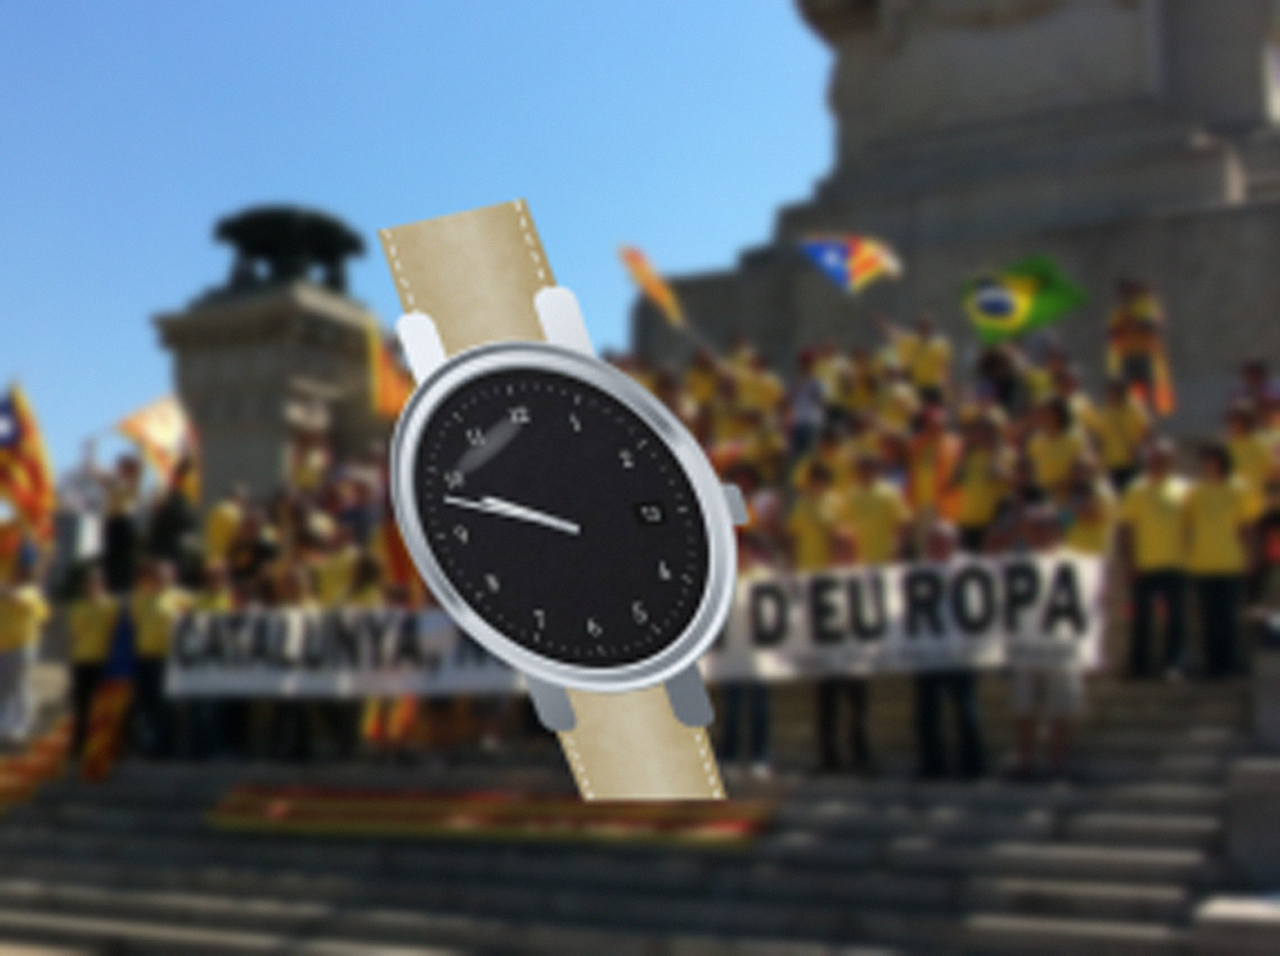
9 h 48 min
